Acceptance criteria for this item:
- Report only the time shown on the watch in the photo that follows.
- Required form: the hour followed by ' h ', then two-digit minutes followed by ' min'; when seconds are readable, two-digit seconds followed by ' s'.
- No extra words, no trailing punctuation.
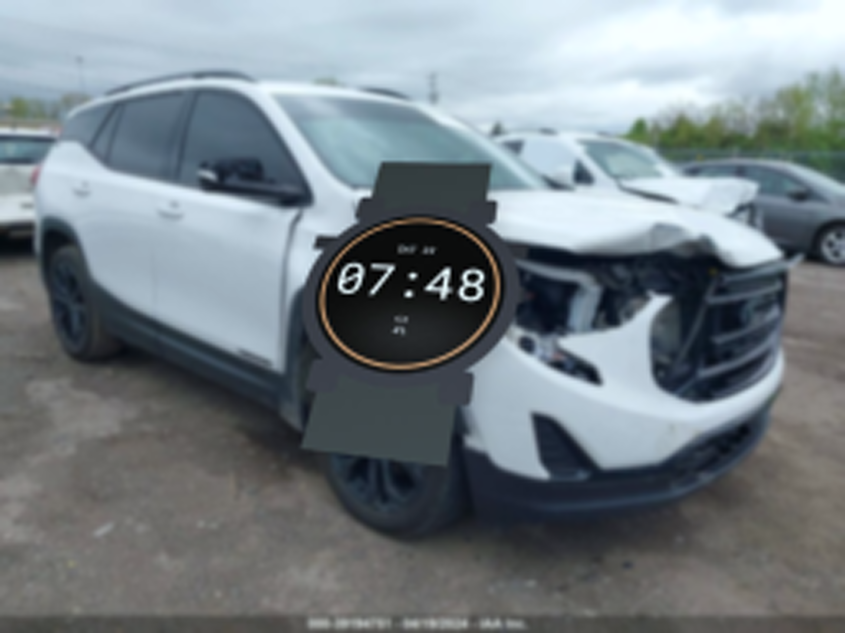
7 h 48 min
